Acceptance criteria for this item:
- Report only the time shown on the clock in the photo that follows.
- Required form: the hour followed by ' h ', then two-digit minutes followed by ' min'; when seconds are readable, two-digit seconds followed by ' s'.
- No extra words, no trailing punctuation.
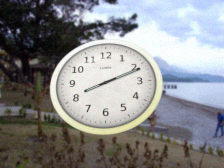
8 h 11 min
